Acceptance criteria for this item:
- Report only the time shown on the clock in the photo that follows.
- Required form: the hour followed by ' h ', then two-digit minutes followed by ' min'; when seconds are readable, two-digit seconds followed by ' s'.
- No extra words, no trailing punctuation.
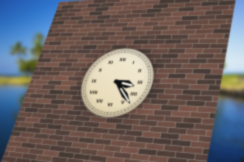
3 h 23 min
